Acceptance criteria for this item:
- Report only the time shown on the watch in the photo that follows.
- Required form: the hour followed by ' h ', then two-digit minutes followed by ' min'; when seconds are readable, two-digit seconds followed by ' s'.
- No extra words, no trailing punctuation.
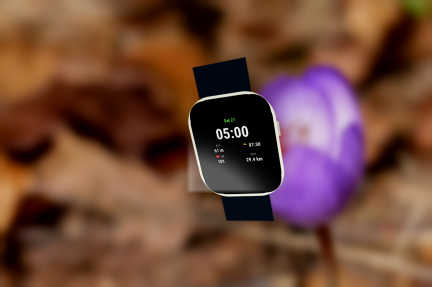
5 h 00 min
